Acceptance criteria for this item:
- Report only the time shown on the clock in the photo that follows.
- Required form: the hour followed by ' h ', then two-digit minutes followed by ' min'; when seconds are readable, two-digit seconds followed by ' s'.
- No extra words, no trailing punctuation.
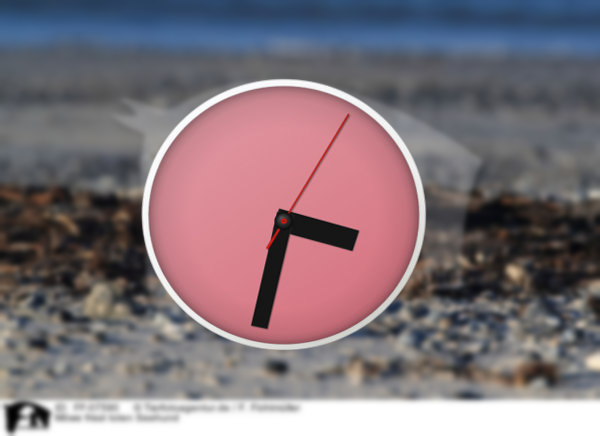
3 h 32 min 05 s
